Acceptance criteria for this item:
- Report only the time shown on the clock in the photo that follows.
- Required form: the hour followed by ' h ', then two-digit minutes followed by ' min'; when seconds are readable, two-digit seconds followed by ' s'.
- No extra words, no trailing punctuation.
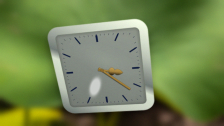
3 h 22 min
